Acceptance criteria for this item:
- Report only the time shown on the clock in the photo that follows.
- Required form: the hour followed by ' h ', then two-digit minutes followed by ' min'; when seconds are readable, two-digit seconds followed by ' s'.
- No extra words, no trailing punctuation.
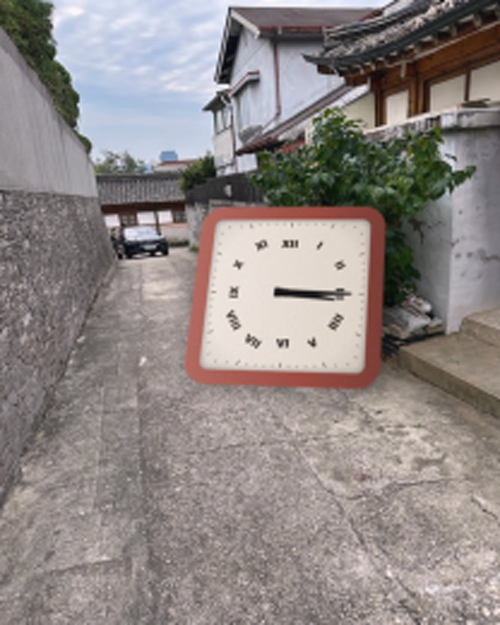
3 h 15 min
